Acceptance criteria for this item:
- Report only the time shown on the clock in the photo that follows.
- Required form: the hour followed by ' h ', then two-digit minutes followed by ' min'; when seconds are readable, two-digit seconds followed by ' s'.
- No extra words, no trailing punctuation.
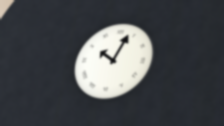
10 h 03 min
